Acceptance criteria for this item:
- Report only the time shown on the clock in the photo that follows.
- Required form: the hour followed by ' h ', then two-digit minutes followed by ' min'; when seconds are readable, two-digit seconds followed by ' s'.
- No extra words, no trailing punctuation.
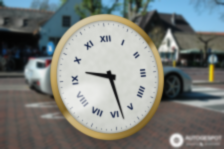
9 h 28 min
